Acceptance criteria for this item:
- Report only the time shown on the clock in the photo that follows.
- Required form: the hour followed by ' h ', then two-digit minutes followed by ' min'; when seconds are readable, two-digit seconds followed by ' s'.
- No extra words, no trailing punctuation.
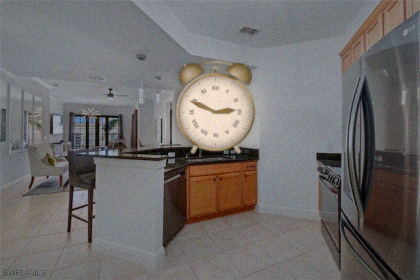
2 h 49 min
